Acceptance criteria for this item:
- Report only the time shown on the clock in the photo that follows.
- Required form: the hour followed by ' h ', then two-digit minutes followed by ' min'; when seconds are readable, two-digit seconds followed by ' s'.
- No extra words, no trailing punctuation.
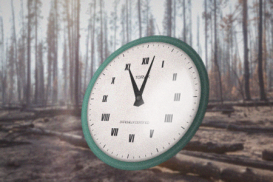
11 h 02 min
